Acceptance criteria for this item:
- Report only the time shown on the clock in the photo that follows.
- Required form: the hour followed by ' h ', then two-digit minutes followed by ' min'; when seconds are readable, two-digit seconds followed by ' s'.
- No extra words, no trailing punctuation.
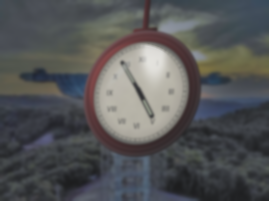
4 h 54 min
